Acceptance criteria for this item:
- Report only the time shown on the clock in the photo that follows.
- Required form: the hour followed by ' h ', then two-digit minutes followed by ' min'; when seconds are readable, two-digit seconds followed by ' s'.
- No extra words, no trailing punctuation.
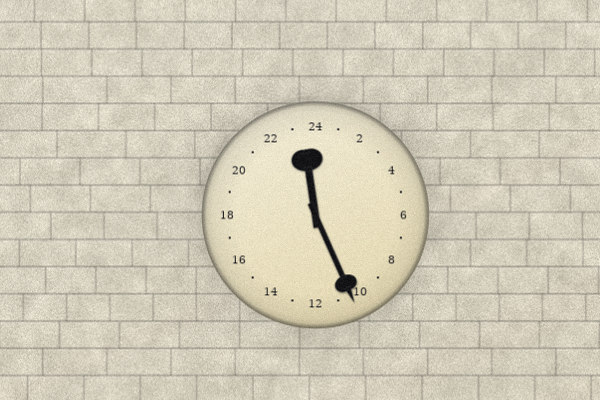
23 h 26 min
